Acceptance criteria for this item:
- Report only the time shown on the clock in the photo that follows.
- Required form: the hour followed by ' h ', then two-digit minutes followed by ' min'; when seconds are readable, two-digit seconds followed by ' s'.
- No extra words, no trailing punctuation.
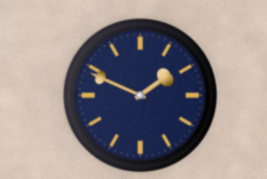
1 h 49 min
